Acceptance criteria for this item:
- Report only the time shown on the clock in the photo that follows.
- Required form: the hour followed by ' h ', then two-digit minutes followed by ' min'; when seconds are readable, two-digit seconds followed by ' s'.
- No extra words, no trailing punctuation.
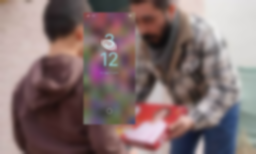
3 h 12 min
